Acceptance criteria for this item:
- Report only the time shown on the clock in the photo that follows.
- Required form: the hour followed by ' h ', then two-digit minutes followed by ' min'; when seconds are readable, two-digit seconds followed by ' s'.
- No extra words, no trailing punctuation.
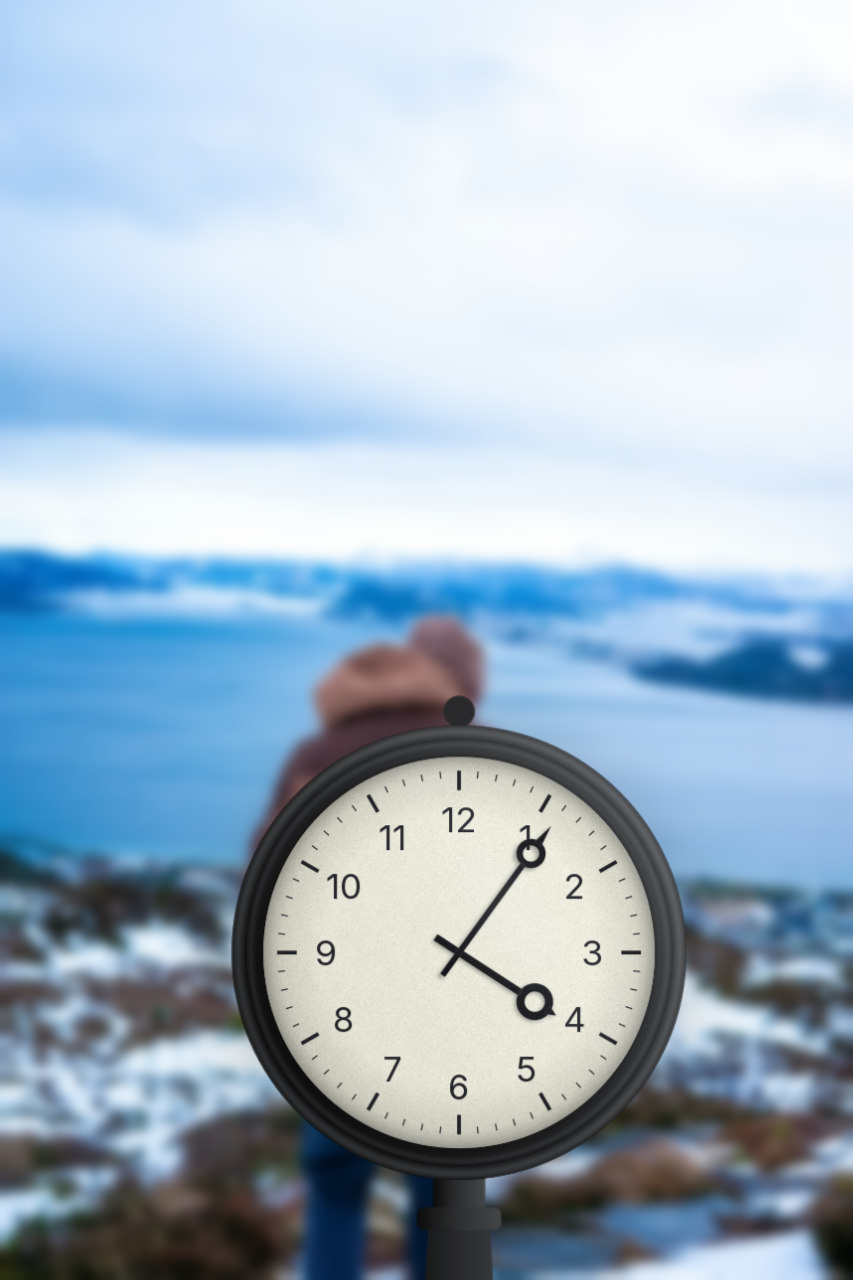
4 h 06 min
